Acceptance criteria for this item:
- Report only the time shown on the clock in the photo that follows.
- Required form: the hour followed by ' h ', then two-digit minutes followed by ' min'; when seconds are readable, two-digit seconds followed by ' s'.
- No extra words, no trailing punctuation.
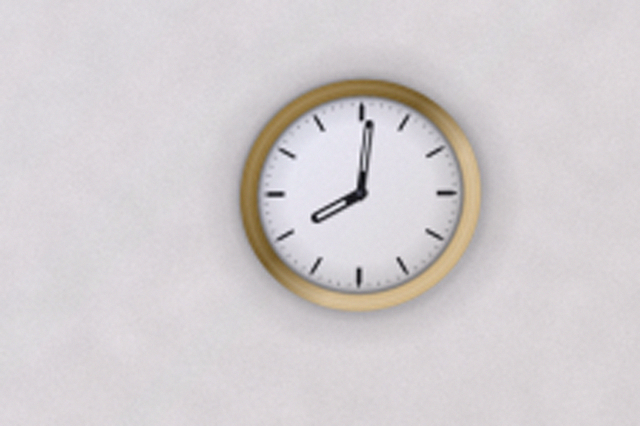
8 h 01 min
